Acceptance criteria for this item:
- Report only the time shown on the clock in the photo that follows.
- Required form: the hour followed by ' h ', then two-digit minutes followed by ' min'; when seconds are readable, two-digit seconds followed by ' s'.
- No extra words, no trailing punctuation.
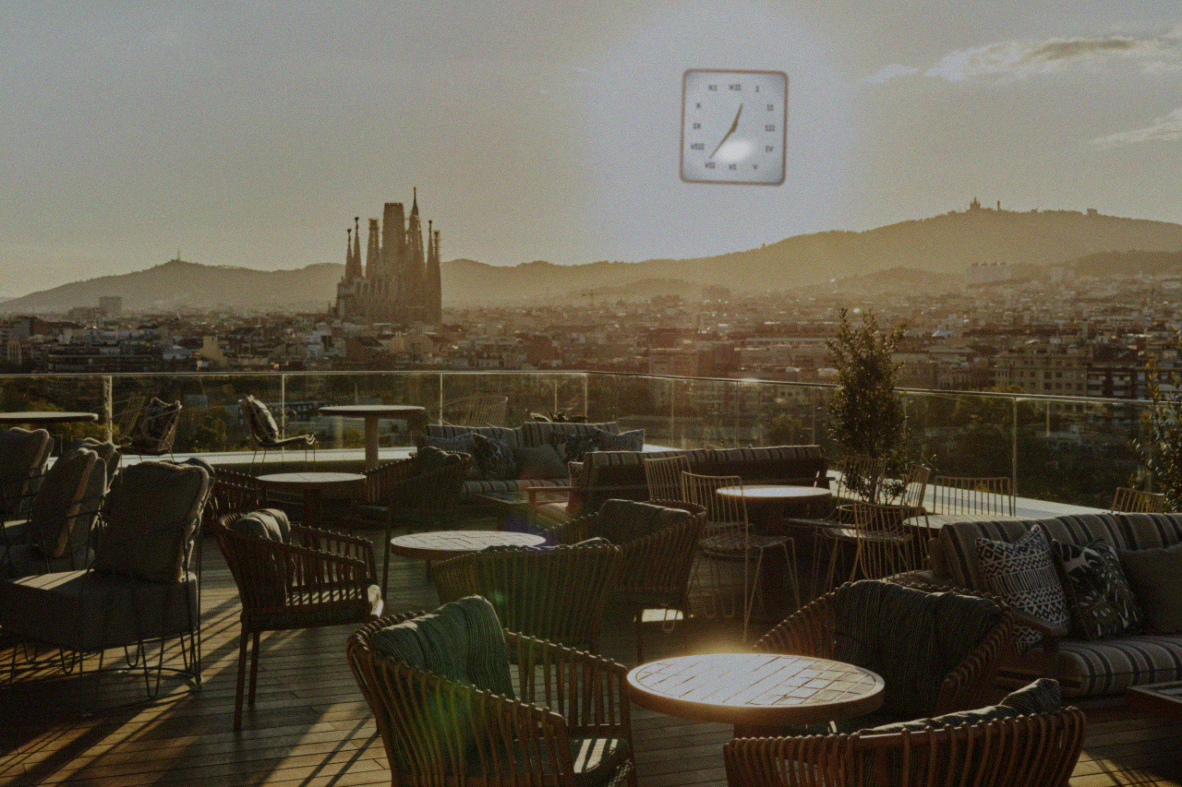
12 h 36 min
